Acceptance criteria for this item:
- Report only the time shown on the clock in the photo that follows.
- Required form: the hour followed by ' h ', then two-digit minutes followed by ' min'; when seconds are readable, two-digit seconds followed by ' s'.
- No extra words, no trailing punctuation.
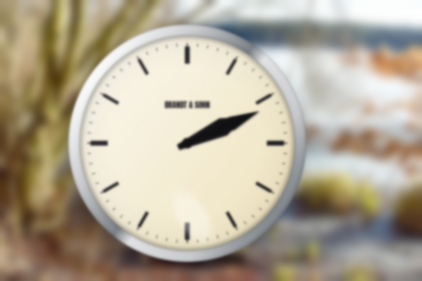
2 h 11 min
